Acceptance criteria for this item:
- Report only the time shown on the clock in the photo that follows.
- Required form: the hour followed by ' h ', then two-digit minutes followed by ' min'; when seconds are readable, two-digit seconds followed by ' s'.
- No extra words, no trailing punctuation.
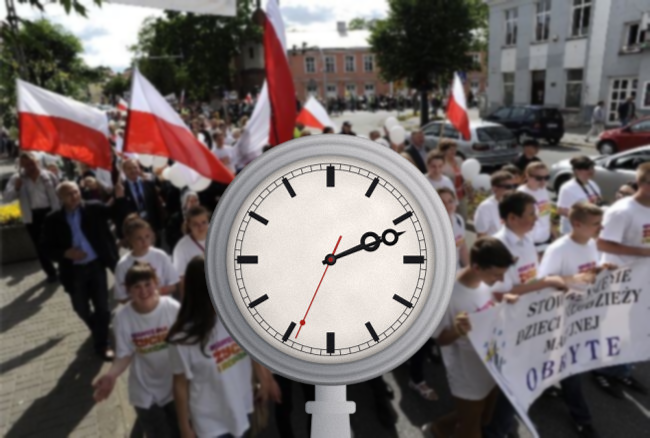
2 h 11 min 34 s
